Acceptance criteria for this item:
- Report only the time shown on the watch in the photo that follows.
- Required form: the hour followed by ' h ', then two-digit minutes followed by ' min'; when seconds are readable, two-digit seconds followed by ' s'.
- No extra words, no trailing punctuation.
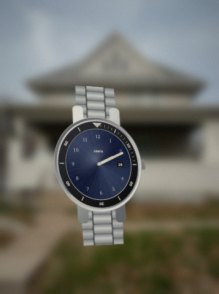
2 h 11 min
